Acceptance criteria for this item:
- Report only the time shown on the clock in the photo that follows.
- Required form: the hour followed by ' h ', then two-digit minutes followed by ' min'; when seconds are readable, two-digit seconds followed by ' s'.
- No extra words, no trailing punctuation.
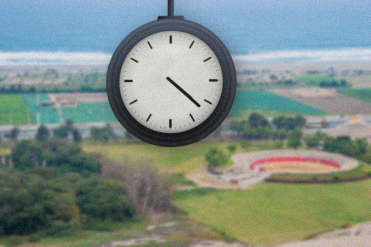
4 h 22 min
